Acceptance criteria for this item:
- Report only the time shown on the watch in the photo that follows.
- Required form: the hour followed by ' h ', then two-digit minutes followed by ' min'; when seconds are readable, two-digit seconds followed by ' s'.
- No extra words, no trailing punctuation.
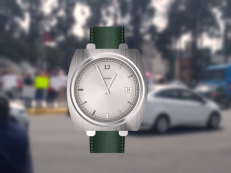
12 h 56 min
